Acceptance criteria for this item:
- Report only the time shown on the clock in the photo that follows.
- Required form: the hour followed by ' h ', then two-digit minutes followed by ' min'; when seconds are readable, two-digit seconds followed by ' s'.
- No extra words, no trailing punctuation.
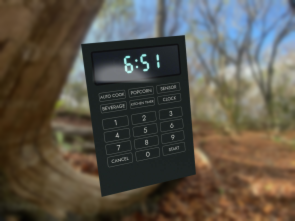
6 h 51 min
